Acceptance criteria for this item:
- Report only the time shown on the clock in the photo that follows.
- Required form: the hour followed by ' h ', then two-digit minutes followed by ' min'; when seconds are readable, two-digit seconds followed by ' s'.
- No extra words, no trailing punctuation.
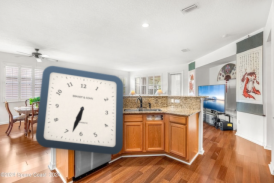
6 h 33 min
